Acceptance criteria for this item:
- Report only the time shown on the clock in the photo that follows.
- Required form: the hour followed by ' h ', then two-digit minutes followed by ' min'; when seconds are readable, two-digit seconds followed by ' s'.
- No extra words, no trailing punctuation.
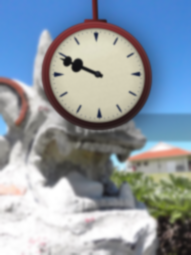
9 h 49 min
